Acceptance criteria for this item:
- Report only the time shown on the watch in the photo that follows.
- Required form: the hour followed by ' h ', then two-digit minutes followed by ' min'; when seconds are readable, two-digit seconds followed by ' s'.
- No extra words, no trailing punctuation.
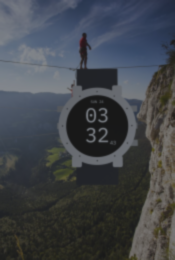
3 h 32 min
